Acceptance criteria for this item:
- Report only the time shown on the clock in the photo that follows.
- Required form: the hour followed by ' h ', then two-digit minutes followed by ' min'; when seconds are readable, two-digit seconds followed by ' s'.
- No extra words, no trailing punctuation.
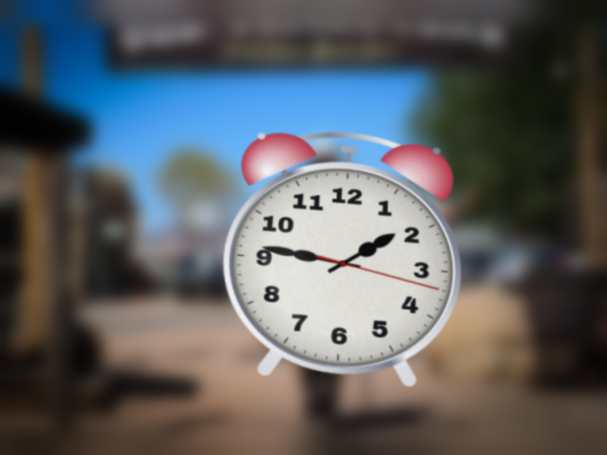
1 h 46 min 17 s
